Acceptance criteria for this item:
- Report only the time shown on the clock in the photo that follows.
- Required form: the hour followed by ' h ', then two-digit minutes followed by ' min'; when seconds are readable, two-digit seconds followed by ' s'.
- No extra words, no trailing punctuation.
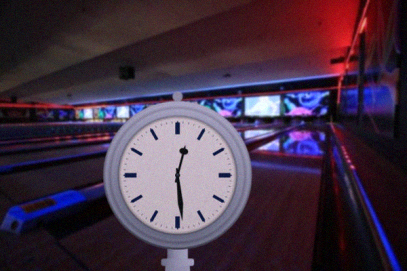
12 h 29 min
